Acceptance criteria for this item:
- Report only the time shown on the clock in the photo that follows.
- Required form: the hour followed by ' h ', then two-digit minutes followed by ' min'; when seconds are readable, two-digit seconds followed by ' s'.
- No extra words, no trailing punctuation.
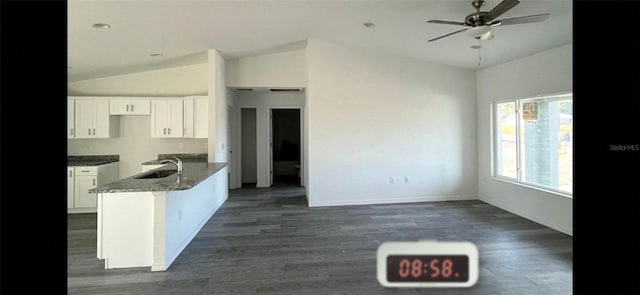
8 h 58 min
